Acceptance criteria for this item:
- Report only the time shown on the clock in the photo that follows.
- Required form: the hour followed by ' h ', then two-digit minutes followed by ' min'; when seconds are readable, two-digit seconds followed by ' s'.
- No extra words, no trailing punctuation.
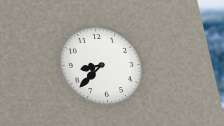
8 h 38 min
